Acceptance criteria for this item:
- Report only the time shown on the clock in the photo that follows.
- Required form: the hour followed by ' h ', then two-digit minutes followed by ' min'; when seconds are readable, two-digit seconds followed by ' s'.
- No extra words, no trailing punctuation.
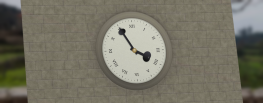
3 h 55 min
